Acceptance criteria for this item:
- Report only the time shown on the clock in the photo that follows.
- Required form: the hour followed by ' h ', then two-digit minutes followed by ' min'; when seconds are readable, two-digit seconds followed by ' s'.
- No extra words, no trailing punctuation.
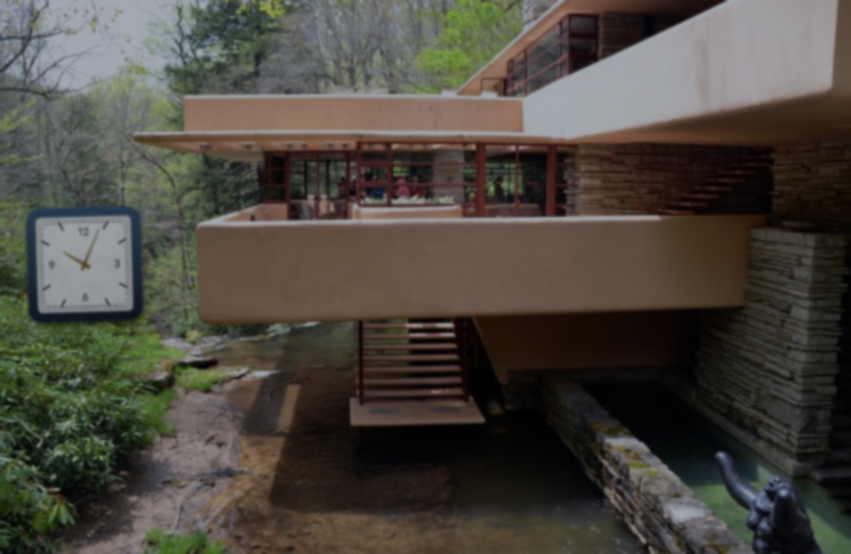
10 h 04 min
